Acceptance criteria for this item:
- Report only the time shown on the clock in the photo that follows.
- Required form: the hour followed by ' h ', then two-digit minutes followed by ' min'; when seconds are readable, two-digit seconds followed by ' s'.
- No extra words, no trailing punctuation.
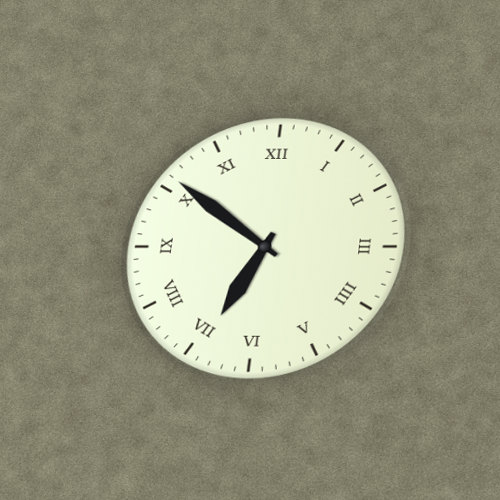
6 h 51 min
